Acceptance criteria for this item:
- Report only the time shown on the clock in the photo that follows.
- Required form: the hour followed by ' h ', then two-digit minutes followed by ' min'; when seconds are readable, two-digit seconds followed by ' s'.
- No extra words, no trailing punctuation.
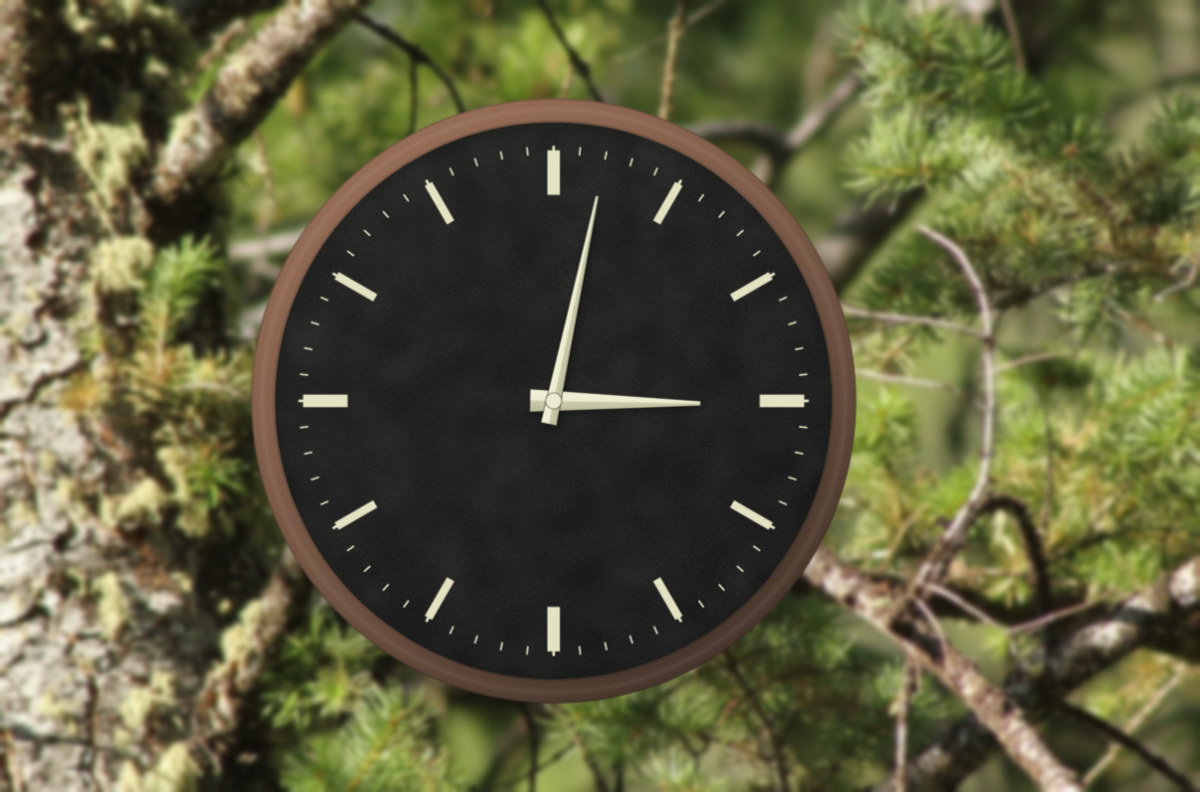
3 h 02 min
